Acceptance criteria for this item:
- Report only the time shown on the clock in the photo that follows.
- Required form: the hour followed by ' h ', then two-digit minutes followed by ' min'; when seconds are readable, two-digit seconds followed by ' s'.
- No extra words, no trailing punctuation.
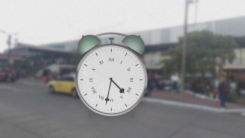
4 h 32 min
